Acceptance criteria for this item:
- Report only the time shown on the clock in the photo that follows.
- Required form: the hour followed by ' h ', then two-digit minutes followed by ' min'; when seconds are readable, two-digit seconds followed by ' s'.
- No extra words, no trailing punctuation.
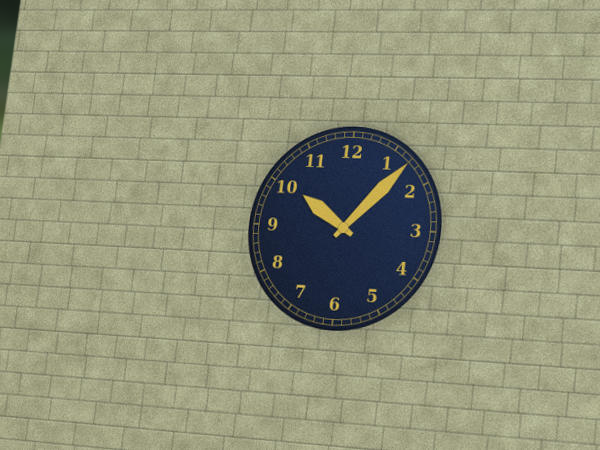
10 h 07 min
